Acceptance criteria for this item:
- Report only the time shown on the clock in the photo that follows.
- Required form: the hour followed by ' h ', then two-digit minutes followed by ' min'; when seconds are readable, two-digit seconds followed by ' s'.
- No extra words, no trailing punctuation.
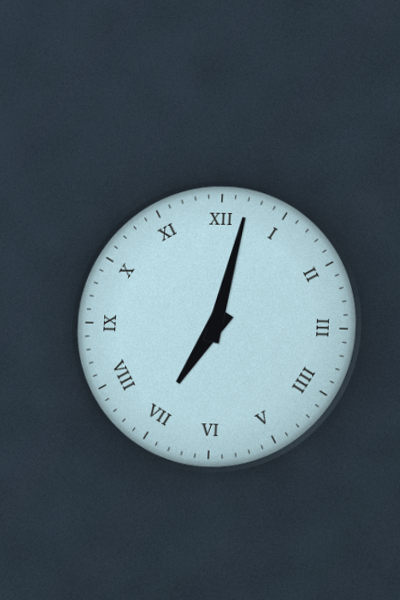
7 h 02 min
